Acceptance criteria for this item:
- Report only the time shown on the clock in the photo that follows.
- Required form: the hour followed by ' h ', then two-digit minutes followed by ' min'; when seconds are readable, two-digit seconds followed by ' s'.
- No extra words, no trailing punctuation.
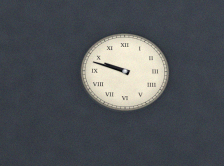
9 h 48 min
